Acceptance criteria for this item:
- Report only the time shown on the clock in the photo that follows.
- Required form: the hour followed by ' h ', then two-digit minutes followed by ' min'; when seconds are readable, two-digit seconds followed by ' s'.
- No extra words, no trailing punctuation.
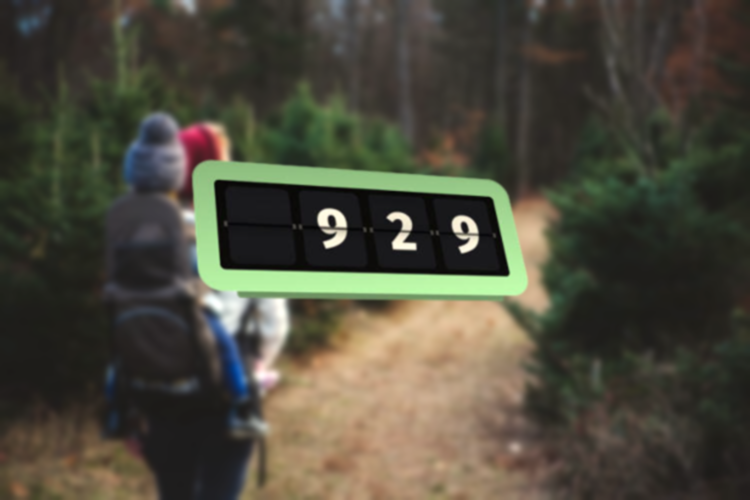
9 h 29 min
